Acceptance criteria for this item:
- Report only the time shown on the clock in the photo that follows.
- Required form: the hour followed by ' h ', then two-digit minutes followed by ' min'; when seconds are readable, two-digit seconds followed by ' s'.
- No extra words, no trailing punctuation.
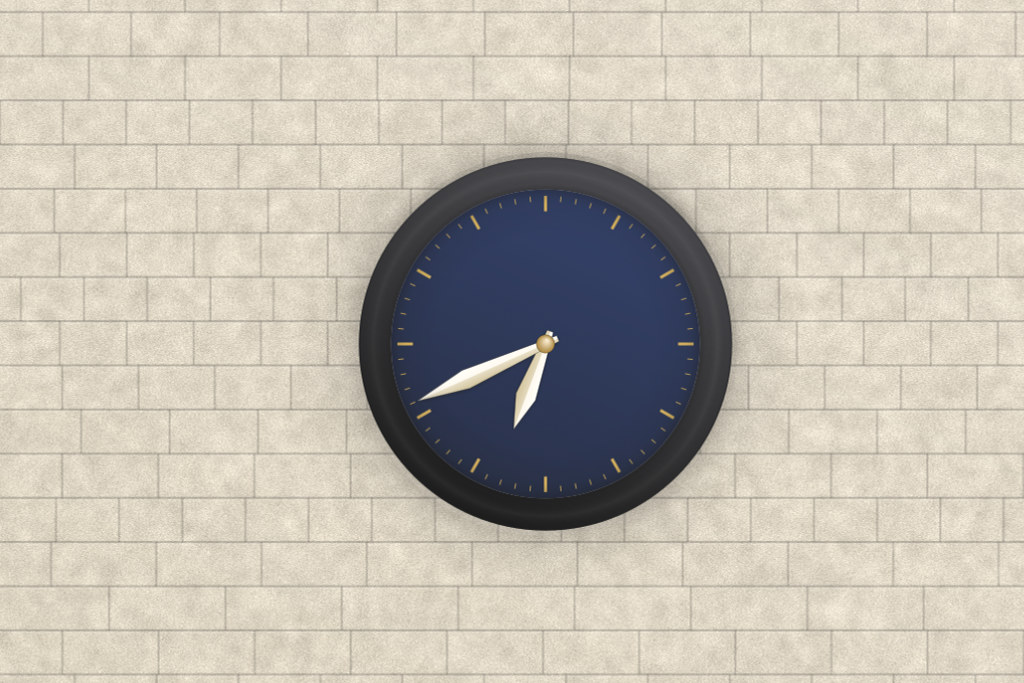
6 h 41 min
